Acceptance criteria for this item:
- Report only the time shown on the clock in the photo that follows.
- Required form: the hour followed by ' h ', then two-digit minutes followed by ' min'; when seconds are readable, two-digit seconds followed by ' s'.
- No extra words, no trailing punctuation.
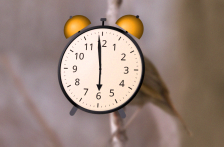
5 h 59 min
